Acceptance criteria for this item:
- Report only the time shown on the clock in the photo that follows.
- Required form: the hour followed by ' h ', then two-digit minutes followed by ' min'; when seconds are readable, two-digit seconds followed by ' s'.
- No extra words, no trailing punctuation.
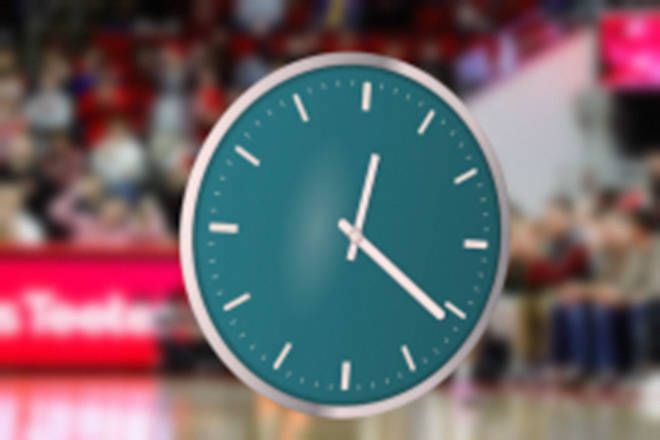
12 h 21 min
